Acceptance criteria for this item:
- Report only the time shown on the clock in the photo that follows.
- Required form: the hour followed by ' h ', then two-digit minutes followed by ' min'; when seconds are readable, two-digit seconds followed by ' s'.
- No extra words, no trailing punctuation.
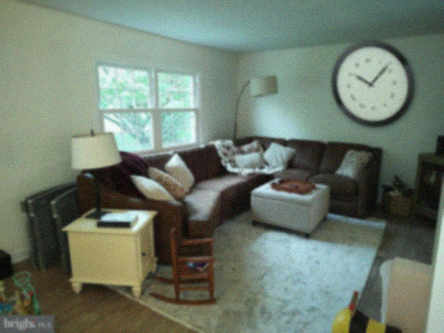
10 h 08 min
